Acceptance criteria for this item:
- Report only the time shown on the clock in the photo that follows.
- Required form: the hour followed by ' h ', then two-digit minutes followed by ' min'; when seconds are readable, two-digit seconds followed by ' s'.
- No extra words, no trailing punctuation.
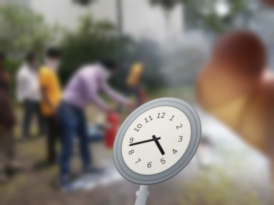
4 h 43 min
